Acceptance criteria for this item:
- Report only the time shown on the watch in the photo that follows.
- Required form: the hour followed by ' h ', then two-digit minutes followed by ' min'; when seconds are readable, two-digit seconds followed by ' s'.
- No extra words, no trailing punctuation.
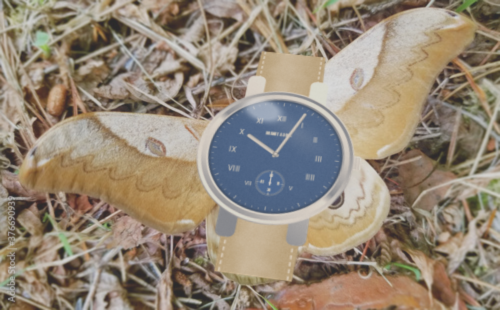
10 h 04 min
